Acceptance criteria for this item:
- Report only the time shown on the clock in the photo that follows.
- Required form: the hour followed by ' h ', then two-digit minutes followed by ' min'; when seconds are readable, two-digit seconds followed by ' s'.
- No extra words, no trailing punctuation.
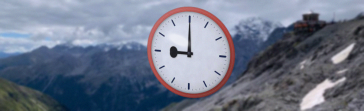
9 h 00 min
